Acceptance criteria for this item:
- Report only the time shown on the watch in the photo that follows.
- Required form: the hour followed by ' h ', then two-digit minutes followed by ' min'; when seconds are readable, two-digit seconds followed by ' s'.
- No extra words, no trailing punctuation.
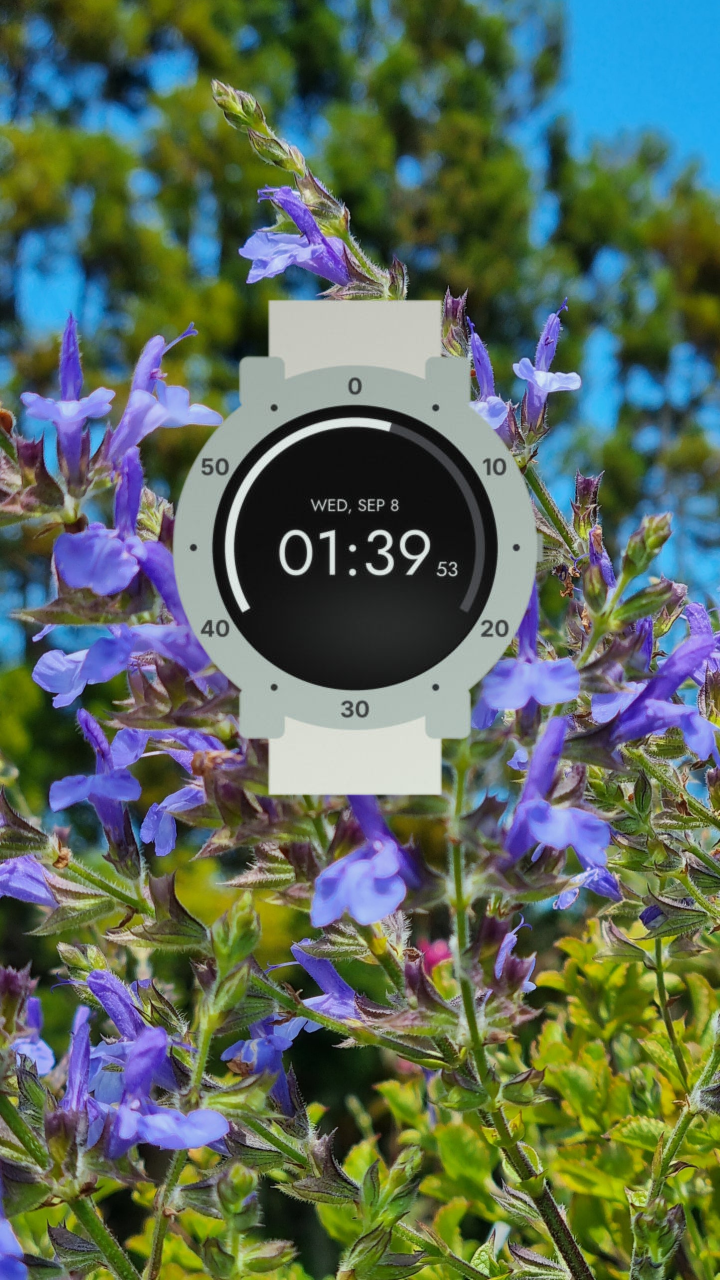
1 h 39 min 53 s
